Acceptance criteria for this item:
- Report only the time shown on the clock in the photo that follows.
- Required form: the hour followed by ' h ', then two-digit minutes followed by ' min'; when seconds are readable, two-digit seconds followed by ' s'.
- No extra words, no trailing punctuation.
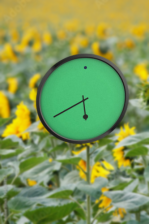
5 h 40 min
